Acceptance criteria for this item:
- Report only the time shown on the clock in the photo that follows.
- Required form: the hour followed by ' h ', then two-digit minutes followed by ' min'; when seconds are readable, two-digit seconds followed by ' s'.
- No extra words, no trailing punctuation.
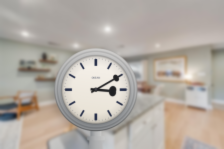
3 h 10 min
